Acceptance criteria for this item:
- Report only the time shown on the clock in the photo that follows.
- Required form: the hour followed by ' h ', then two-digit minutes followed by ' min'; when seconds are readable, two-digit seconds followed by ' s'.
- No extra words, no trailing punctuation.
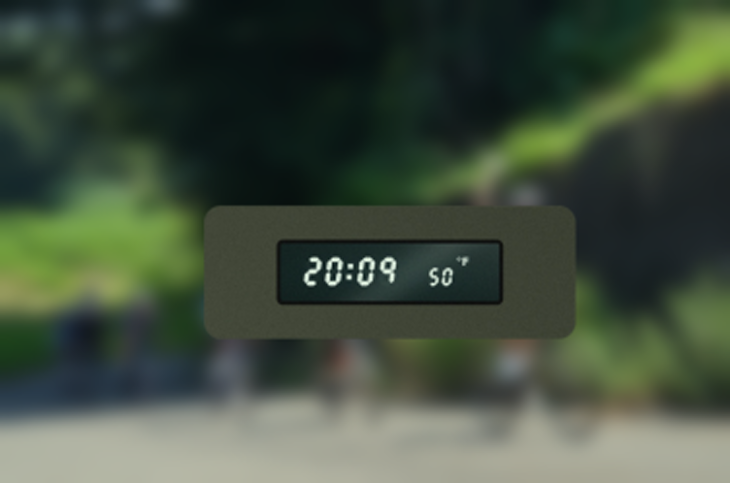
20 h 09 min
